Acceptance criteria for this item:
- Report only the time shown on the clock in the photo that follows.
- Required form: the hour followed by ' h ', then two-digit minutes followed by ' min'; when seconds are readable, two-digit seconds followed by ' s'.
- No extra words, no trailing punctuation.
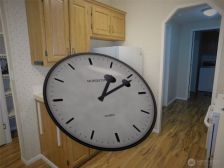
1 h 11 min
